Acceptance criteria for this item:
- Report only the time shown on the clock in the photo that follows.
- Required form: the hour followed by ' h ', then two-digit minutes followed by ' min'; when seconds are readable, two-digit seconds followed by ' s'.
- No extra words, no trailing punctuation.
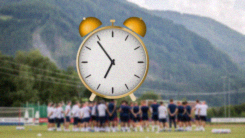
6 h 54 min
